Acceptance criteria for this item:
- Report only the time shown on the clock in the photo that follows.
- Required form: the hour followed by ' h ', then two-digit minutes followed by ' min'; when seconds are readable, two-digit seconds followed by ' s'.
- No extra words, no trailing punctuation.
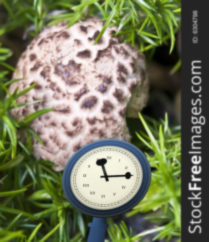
11 h 14 min
